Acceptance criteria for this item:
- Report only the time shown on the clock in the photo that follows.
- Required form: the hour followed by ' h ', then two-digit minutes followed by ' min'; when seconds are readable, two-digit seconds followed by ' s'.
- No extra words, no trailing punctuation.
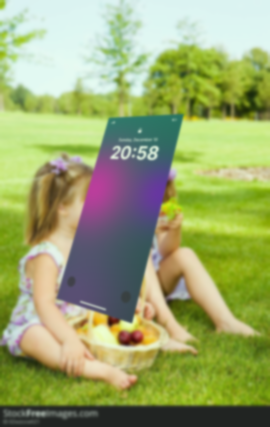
20 h 58 min
